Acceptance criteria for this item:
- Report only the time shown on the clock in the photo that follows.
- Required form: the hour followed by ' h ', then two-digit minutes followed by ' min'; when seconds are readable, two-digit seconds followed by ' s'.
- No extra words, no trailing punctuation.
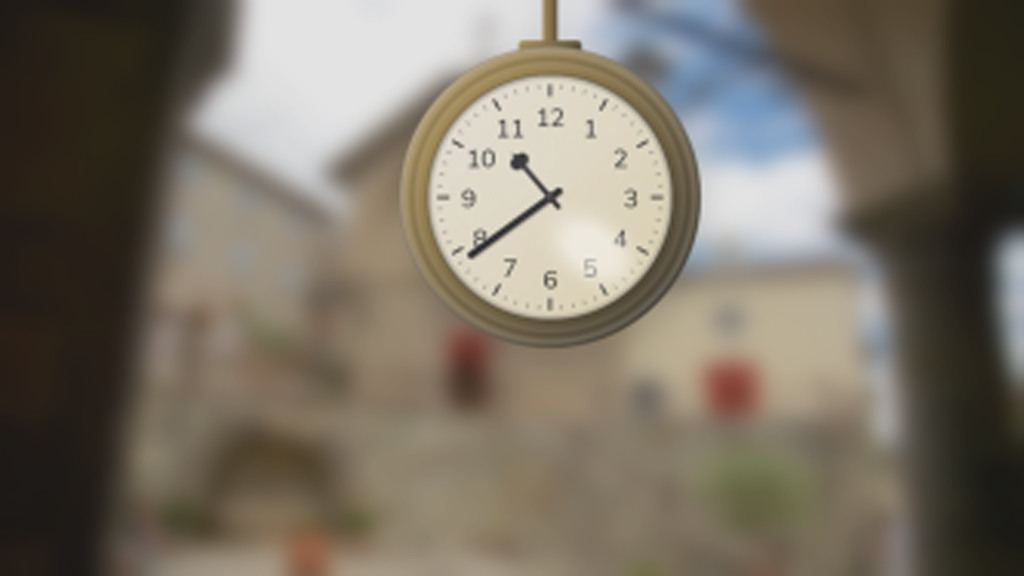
10 h 39 min
